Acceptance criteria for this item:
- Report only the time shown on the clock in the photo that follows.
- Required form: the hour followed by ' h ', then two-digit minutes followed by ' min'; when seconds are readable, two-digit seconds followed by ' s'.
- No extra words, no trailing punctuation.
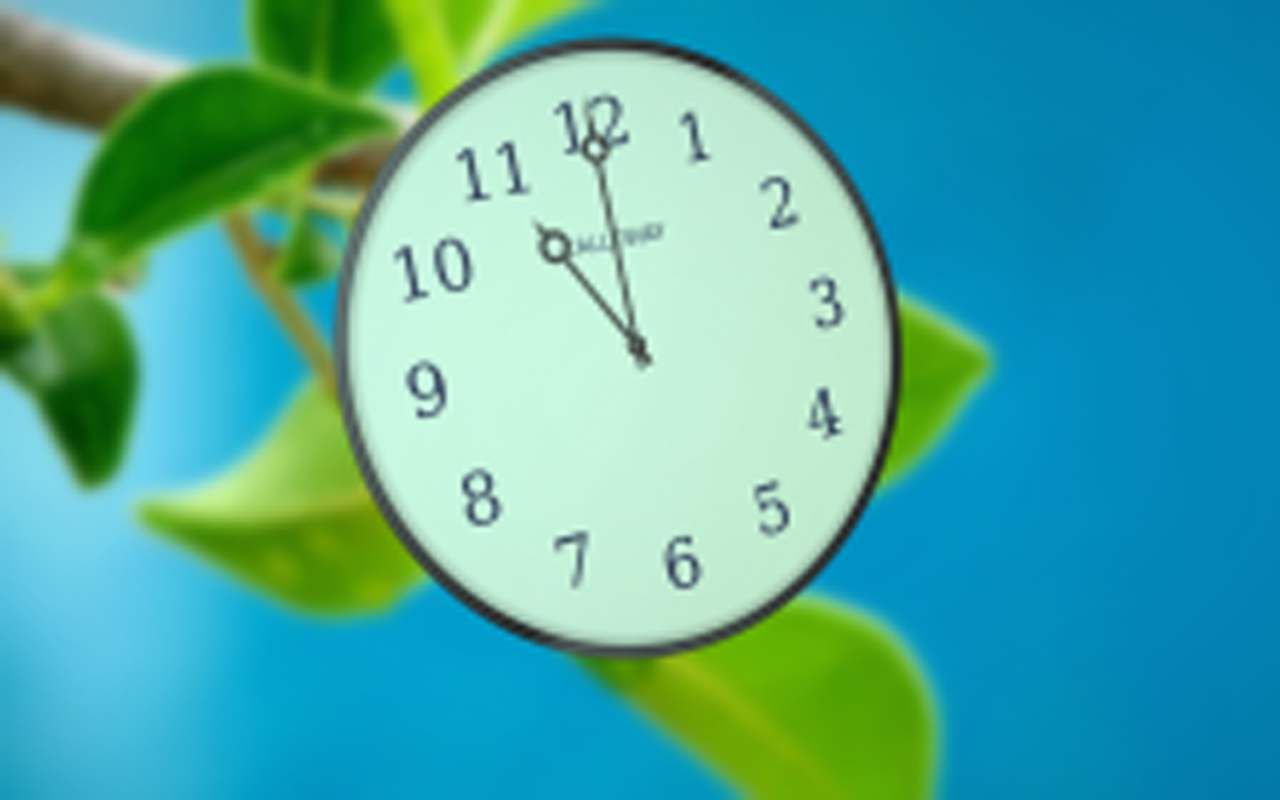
11 h 00 min
